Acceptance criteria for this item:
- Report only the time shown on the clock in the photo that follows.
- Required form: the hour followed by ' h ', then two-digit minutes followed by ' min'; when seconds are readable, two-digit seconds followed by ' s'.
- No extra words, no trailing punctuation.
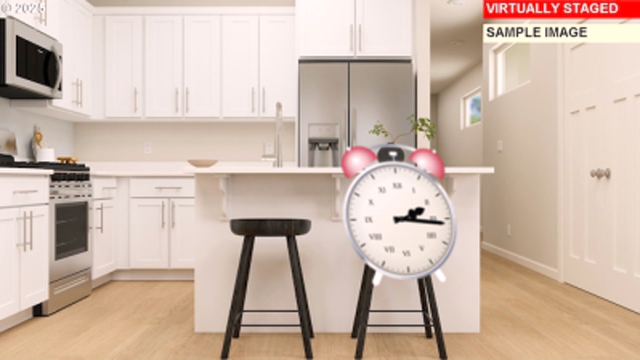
2 h 16 min
